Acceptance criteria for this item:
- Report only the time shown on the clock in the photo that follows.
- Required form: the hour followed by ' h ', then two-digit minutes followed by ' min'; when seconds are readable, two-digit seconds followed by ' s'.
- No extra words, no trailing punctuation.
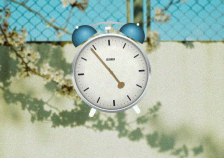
4 h 54 min
